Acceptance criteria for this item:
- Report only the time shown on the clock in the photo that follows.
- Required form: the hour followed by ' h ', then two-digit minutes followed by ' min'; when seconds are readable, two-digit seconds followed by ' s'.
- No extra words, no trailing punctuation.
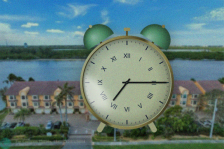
7 h 15 min
